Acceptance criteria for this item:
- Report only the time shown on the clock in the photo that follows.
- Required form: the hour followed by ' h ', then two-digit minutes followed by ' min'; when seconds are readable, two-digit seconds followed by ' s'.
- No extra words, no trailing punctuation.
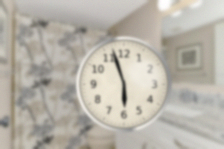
5 h 57 min
